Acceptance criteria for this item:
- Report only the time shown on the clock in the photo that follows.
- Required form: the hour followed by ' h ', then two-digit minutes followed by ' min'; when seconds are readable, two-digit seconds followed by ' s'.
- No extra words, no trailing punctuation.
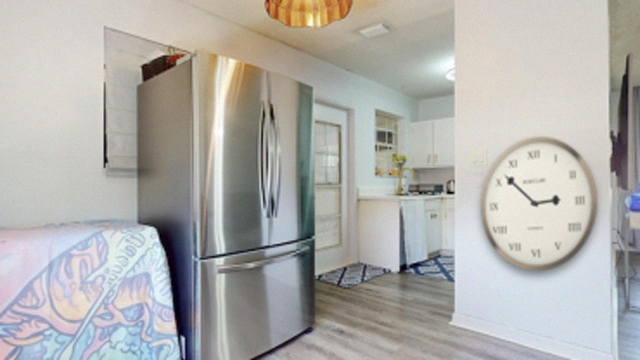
2 h 52 min
